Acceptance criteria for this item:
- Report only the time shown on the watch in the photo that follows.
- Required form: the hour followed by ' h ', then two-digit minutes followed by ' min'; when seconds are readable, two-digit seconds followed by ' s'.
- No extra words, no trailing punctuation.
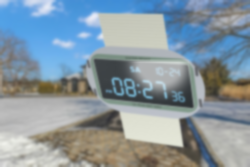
8 h 27 min
